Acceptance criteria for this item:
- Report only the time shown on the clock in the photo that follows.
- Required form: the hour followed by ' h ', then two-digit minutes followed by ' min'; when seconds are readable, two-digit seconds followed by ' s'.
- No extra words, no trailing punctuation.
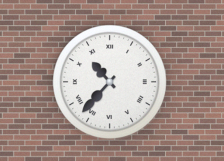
10 h 37 min
